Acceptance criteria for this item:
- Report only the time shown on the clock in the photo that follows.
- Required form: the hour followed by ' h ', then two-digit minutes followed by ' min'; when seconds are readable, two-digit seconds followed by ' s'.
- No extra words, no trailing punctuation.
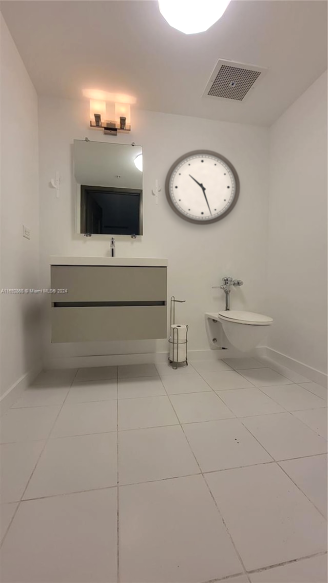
10 h 27 min
